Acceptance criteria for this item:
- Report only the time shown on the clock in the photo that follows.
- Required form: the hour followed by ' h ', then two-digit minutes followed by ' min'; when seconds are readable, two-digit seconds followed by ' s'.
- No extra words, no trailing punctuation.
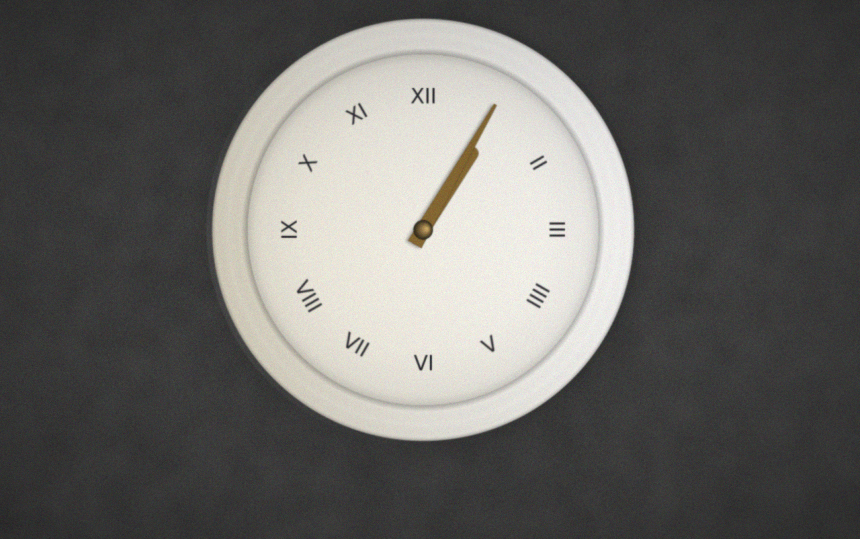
1 h 05 min
